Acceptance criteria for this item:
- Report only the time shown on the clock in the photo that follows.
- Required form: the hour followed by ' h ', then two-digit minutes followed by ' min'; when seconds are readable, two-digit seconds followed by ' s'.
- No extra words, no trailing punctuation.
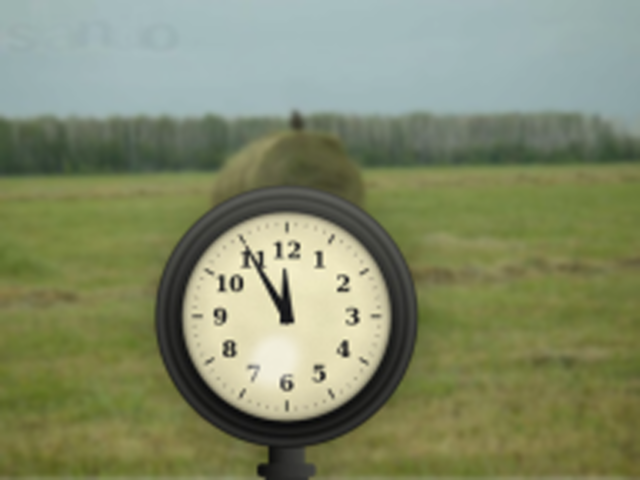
11 h 55 min
